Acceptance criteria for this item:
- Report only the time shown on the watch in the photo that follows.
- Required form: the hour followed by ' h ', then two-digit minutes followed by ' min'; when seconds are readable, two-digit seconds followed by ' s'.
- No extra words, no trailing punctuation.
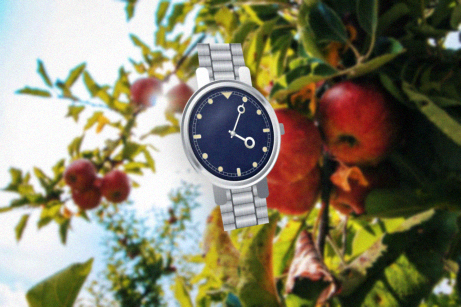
4 h 05 min
